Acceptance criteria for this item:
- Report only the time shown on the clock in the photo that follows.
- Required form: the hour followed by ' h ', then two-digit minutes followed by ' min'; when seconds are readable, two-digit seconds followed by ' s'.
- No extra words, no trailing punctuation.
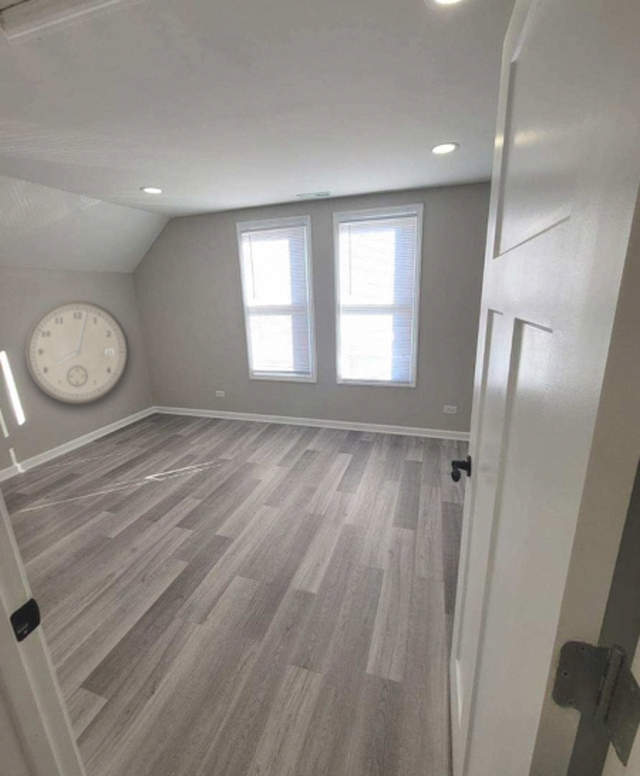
8 h 02 min
